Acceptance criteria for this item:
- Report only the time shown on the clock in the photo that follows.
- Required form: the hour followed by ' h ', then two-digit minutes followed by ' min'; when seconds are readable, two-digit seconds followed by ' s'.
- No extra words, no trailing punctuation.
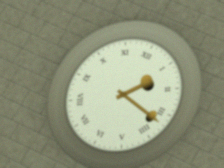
1 h 17 min
